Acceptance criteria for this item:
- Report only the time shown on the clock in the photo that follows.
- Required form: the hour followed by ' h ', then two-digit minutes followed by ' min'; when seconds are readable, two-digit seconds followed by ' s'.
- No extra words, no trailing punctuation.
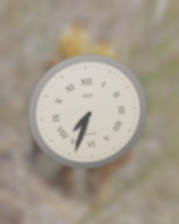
7 h 34 min
